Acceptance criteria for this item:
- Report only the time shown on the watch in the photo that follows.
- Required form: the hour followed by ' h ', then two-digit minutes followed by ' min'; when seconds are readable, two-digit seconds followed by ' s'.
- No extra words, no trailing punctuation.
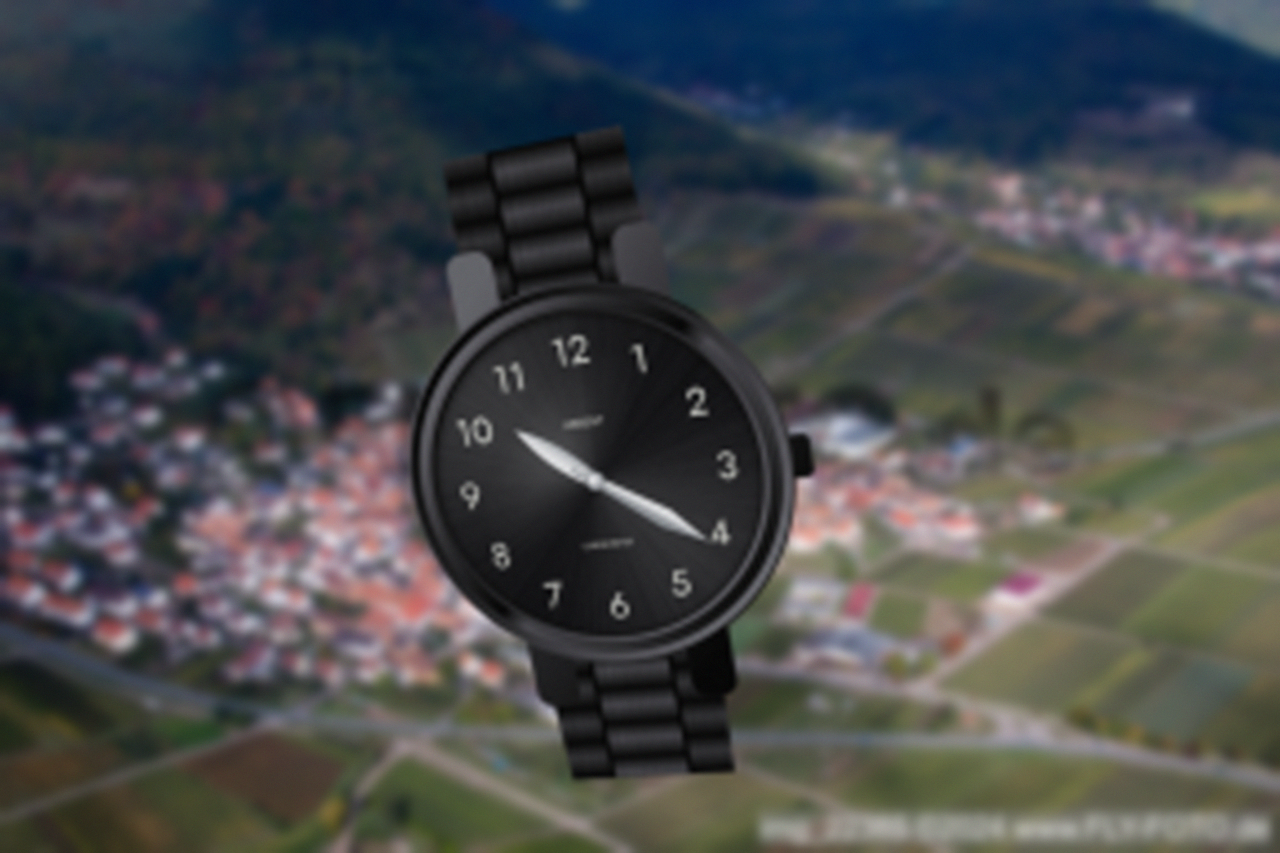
10 h 21 min
